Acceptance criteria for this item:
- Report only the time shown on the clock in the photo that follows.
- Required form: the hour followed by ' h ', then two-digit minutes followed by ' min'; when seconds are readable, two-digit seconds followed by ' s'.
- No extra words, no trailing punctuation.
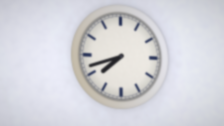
7 h 42 min
